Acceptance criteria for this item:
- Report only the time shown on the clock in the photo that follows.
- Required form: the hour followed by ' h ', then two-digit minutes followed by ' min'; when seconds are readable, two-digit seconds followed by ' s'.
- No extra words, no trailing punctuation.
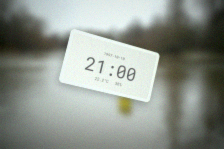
21 h 00 min
